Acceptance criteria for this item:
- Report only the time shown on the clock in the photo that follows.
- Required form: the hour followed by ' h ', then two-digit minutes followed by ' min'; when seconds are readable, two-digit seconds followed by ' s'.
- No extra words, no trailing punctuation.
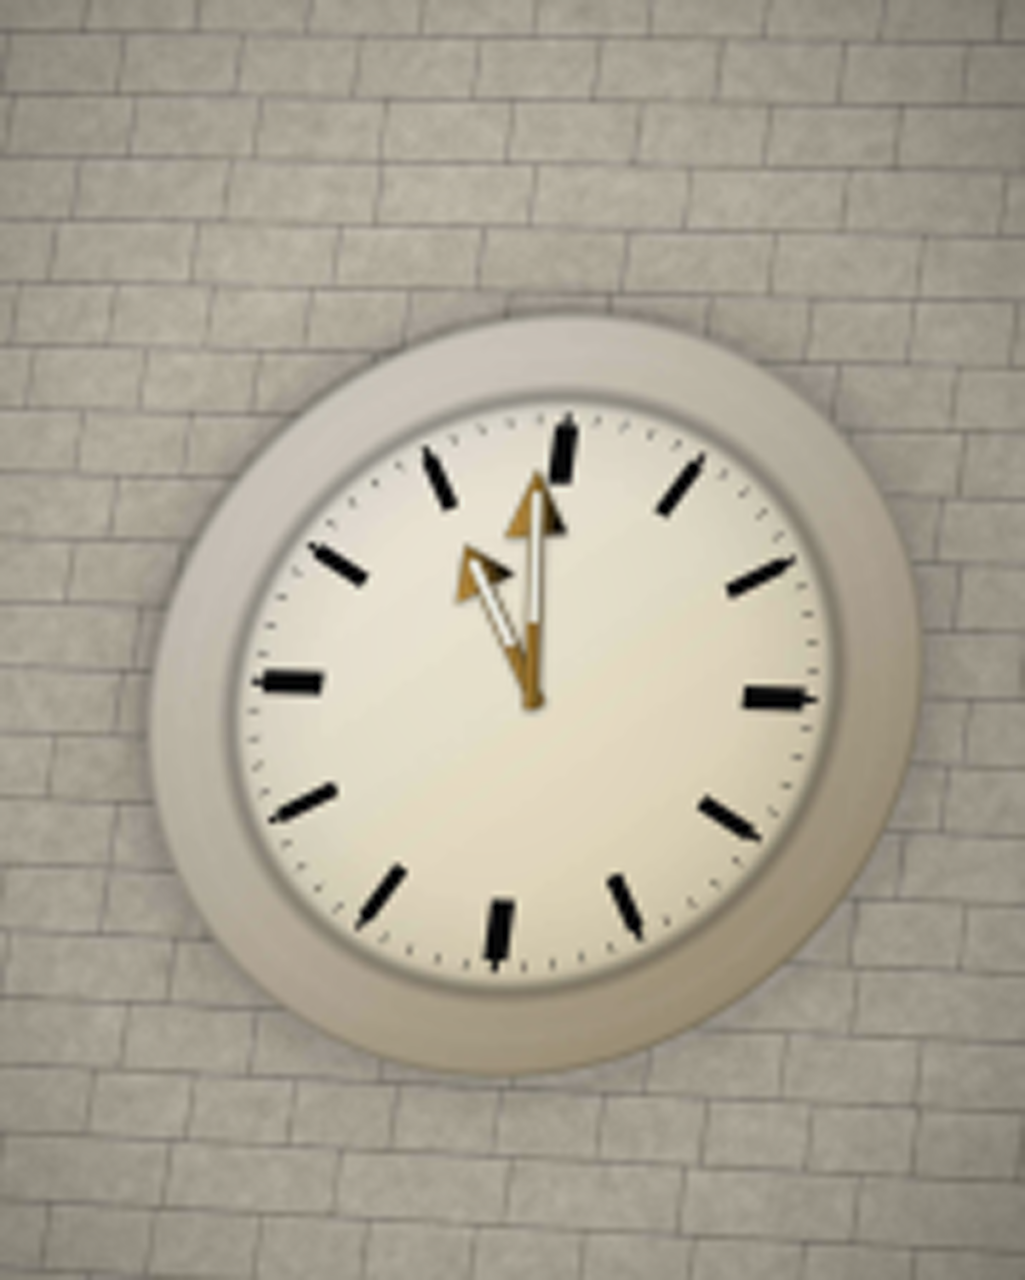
10 h 59 min
